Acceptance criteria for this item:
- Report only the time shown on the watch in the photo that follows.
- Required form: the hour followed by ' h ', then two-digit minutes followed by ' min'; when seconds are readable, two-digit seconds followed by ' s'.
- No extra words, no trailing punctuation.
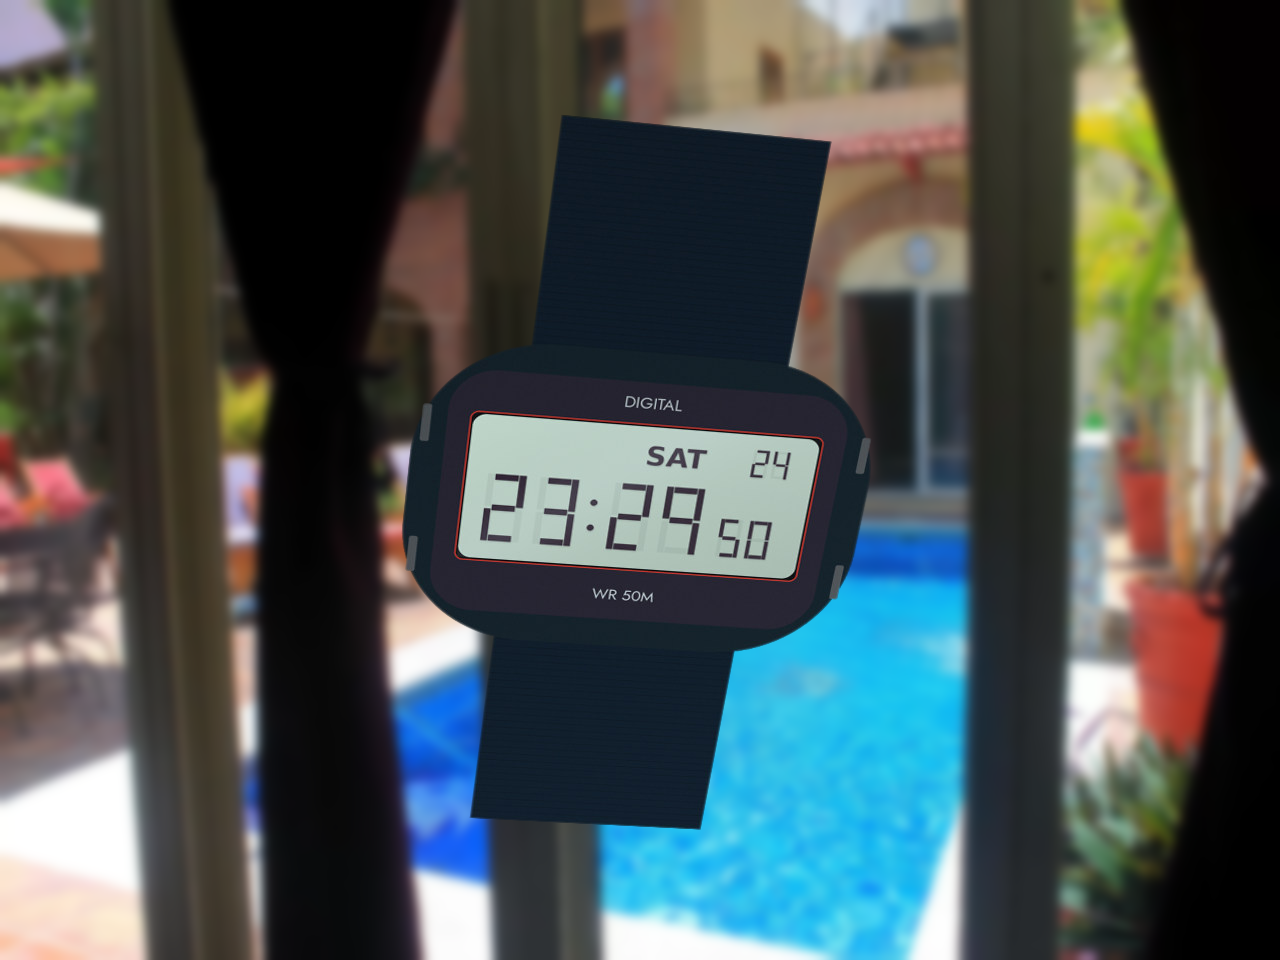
23 h 29 min 50 s
